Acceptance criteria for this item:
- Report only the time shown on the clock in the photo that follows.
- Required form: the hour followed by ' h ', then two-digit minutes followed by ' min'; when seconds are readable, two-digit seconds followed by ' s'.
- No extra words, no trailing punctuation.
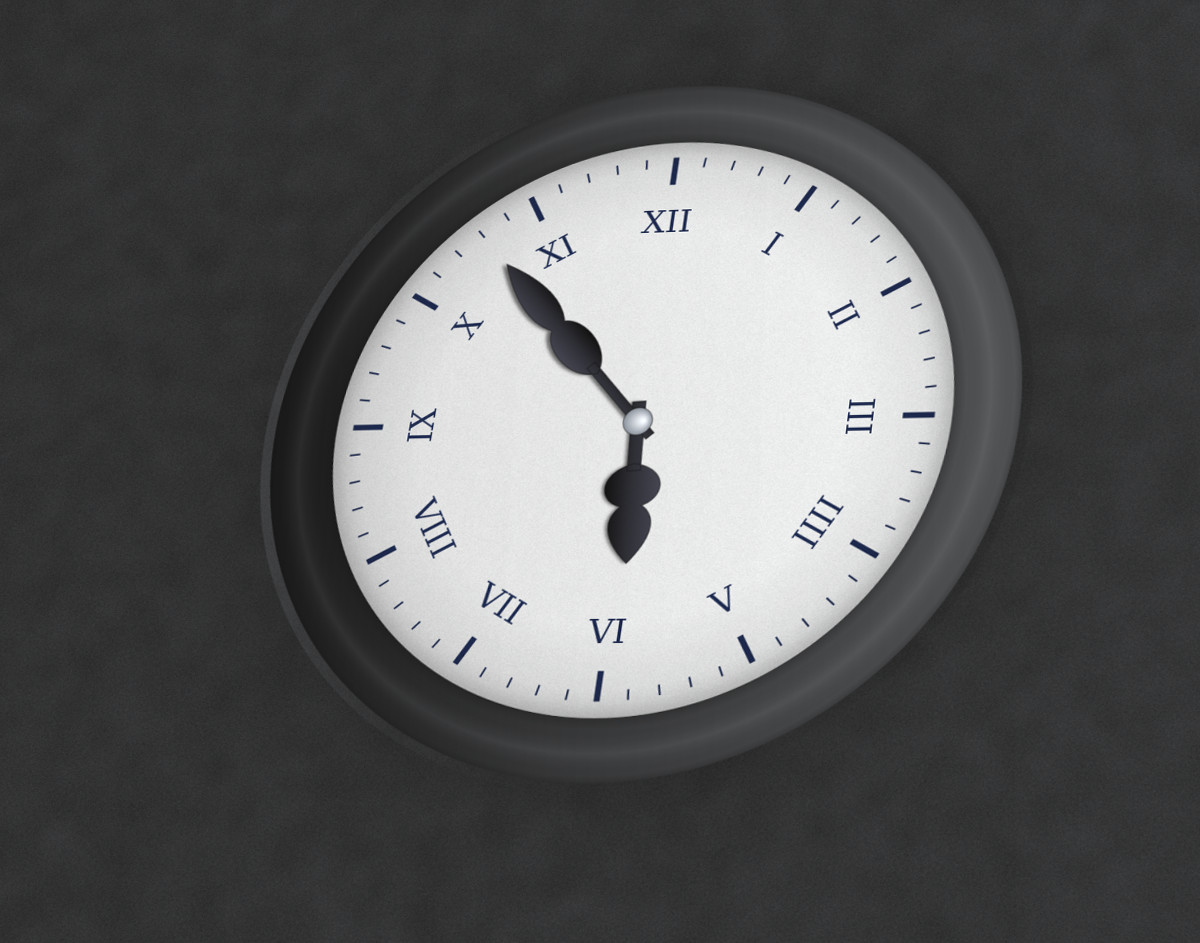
5 h 53 min
